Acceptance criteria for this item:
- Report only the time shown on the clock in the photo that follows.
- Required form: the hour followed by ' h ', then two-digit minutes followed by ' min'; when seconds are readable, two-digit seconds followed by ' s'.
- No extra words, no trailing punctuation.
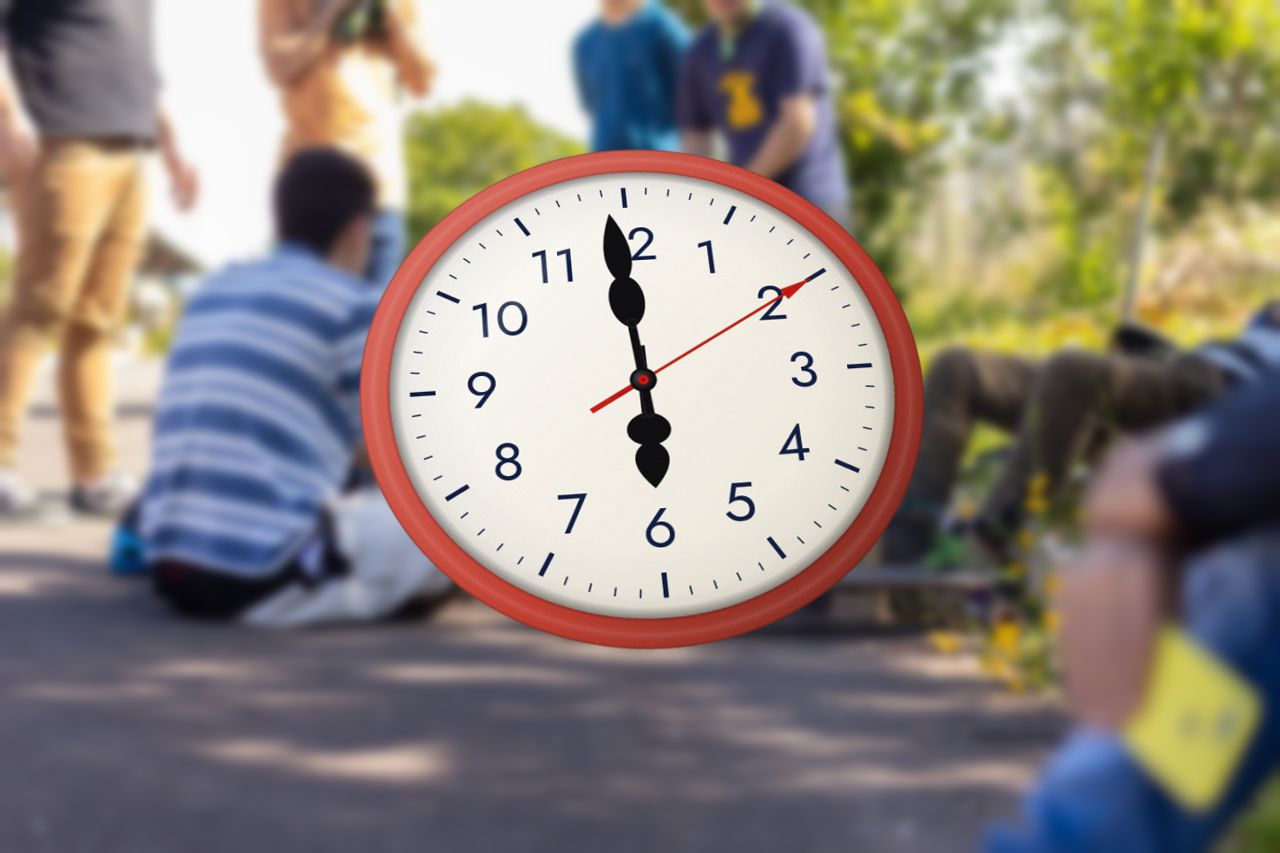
5 h 59 min 10 s
